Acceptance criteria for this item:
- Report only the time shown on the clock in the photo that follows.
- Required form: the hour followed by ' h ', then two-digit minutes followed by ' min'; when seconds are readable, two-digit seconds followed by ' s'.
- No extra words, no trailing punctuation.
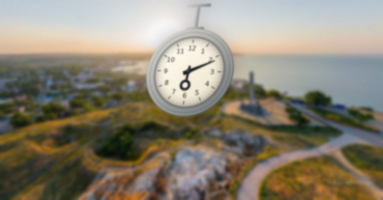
6 h 11 min
